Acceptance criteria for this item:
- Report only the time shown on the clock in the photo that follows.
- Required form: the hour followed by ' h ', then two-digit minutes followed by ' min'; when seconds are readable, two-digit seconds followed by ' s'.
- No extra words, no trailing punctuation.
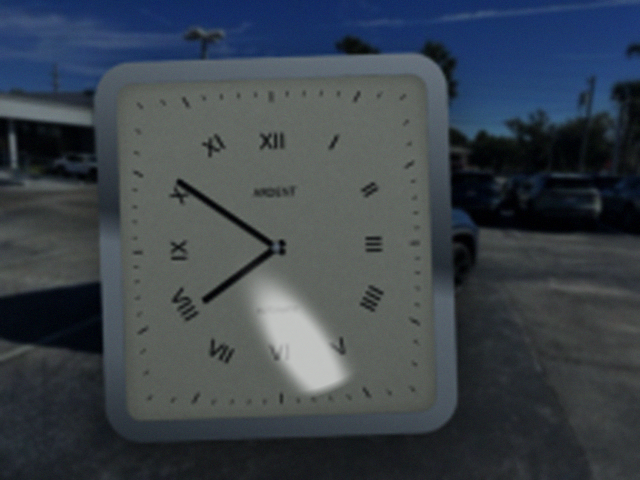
7 h 51 min
